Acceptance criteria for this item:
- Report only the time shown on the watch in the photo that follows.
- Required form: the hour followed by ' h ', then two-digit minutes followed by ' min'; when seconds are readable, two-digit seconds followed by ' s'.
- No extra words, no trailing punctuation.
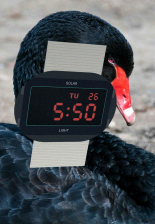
5 h 50 min
